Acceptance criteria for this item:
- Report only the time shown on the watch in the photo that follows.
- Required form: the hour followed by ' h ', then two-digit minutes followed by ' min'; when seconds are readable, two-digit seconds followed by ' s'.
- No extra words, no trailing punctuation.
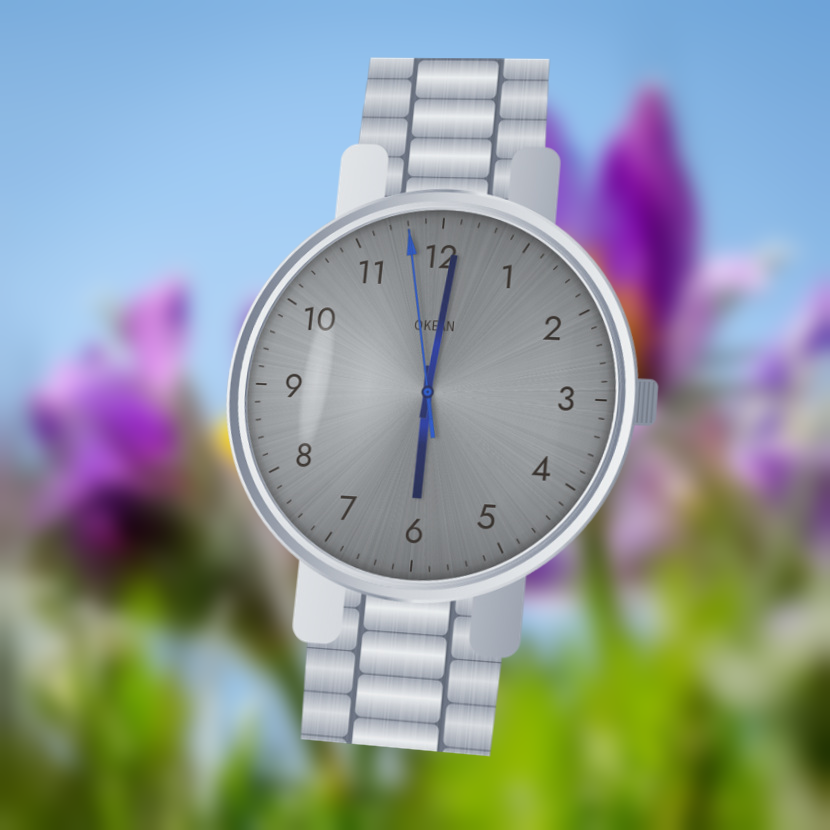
6 h 00 min 58 s
